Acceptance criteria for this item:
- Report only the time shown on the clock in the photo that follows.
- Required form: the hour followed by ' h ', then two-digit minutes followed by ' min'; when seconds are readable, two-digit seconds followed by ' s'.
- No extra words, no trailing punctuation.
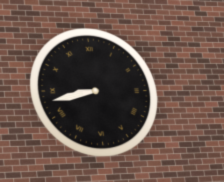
8 h 43 min
